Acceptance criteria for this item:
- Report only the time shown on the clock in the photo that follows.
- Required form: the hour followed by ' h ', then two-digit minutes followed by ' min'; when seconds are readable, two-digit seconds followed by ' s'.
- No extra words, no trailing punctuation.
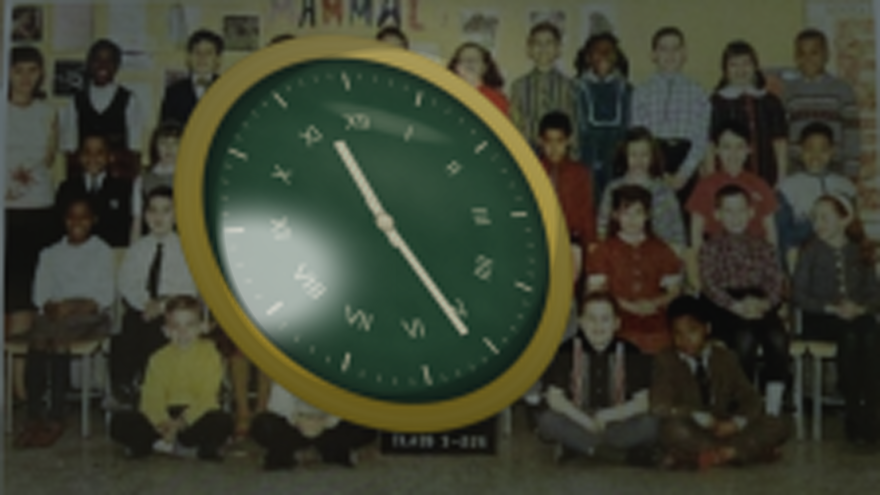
11 h 26 min
